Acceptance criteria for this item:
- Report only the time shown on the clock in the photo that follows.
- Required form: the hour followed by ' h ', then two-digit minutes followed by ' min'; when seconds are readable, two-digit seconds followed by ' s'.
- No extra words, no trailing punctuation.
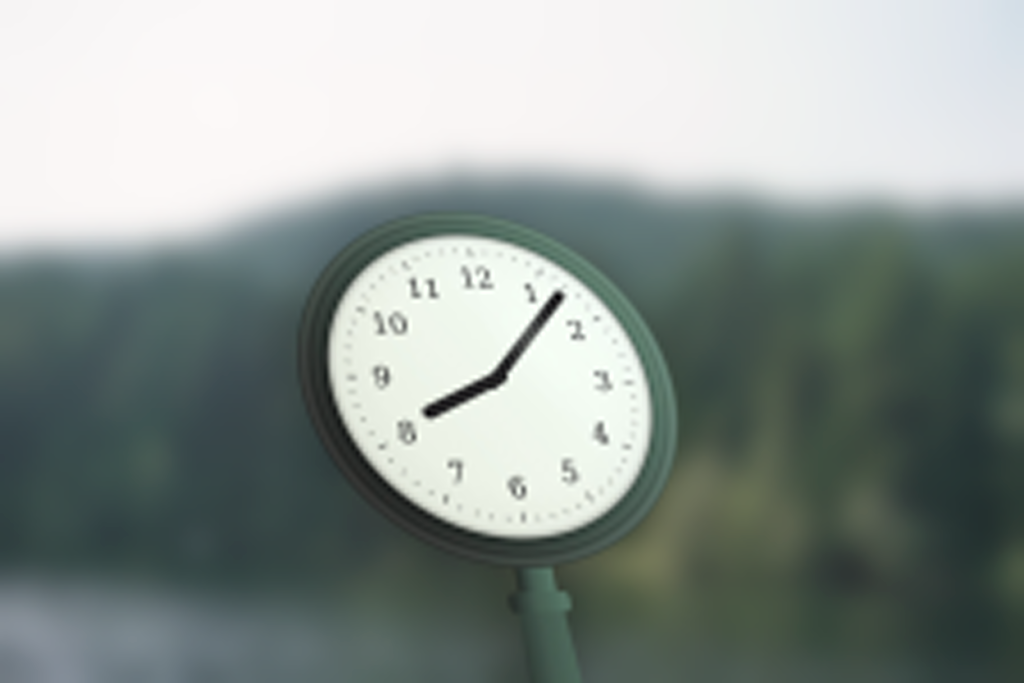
8 h 07 min
